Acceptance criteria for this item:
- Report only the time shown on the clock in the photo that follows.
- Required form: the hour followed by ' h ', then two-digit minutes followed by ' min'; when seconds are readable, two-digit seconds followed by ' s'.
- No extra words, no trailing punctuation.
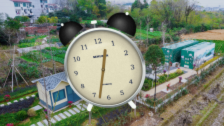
12 h 33 min
